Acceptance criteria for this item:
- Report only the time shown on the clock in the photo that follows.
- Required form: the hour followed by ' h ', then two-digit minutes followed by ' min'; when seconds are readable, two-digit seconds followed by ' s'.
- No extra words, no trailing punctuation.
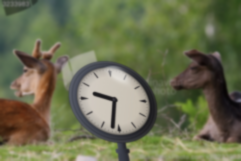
9 h 32 min
